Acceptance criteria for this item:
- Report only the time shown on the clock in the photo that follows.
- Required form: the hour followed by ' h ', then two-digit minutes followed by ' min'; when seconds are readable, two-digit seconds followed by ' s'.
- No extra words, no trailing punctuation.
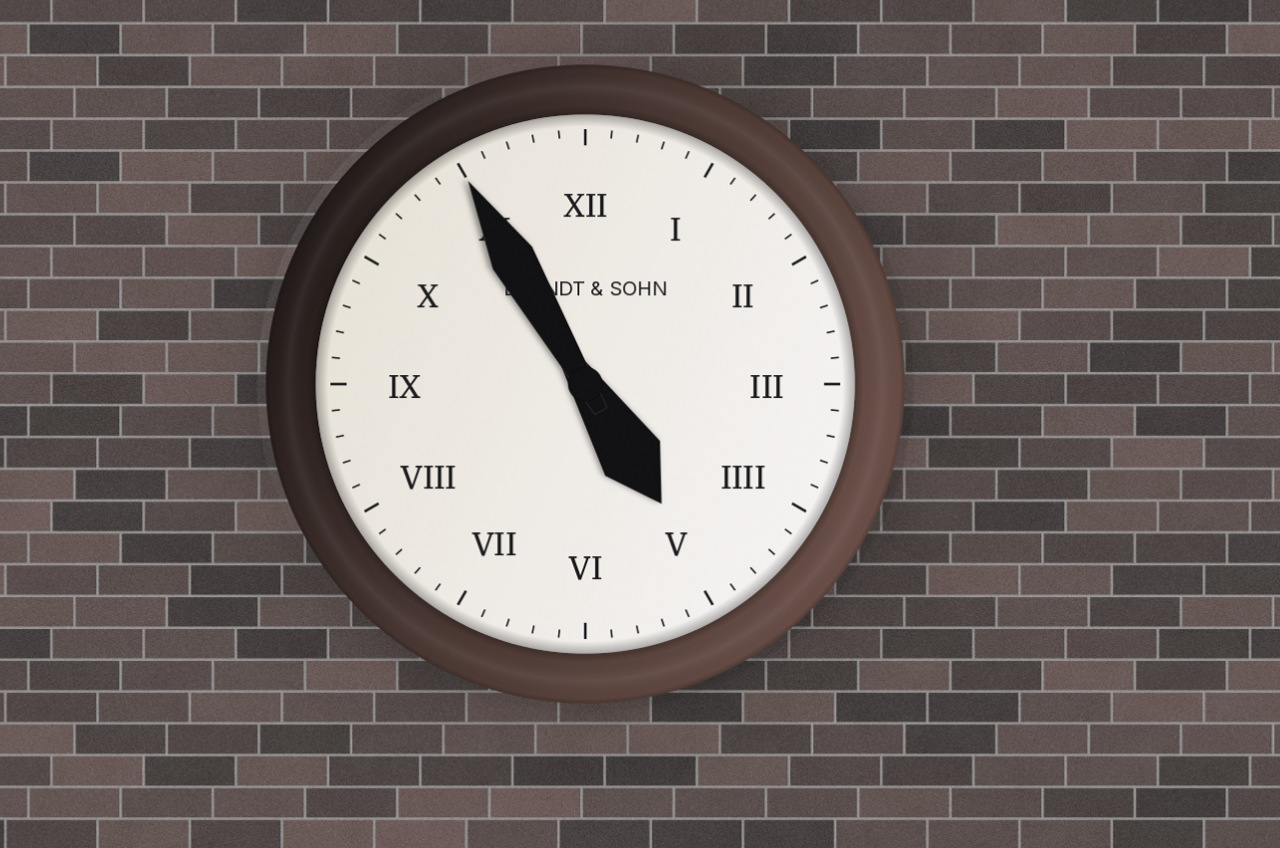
4 h 55 min
